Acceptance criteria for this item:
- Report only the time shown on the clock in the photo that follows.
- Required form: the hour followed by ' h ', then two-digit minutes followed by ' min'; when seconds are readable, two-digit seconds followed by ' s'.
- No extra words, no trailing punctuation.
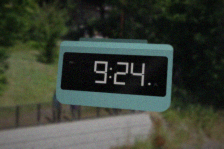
9 h 24 min
